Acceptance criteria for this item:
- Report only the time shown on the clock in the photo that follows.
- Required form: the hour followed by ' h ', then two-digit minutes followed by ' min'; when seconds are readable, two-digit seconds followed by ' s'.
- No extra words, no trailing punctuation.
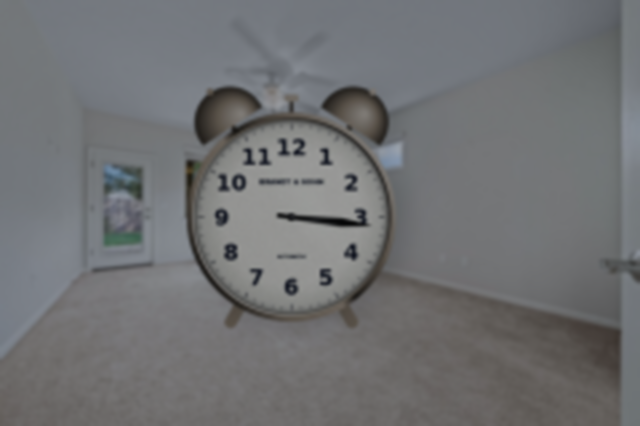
3 h 16 min
